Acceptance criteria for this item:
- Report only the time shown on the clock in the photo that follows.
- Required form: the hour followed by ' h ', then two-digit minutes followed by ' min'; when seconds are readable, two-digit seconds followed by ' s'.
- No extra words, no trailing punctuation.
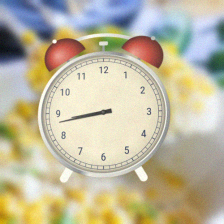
8 h 43 min
